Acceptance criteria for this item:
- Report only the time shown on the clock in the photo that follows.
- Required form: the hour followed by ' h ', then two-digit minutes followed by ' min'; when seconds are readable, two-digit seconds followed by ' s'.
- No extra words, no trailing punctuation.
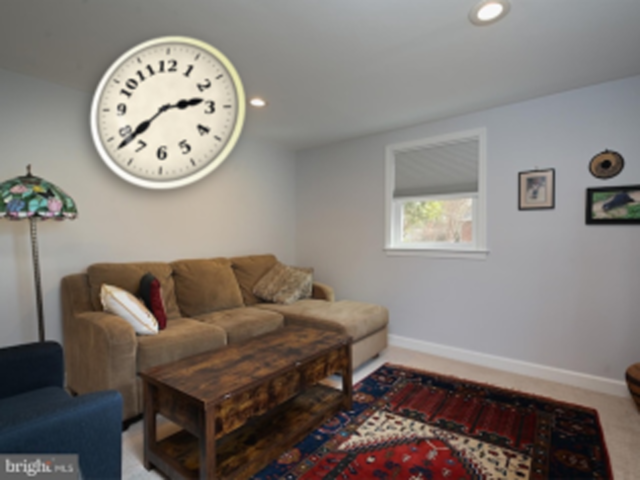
2 h 38 min
